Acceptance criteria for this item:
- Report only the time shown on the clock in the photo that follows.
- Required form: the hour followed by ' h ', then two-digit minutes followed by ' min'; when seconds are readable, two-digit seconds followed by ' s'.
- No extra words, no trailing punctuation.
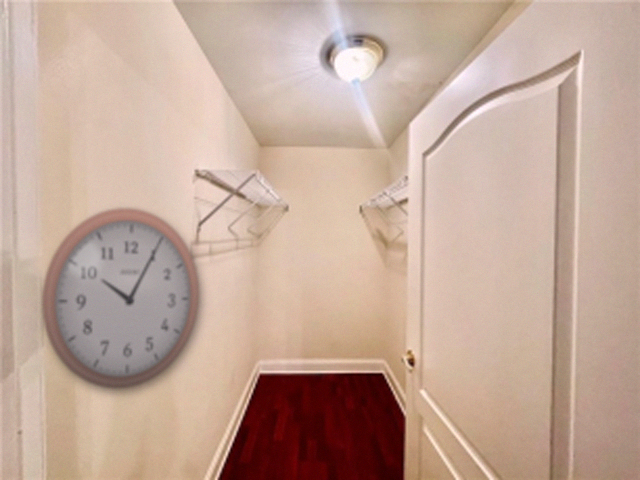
10 h 05 min
